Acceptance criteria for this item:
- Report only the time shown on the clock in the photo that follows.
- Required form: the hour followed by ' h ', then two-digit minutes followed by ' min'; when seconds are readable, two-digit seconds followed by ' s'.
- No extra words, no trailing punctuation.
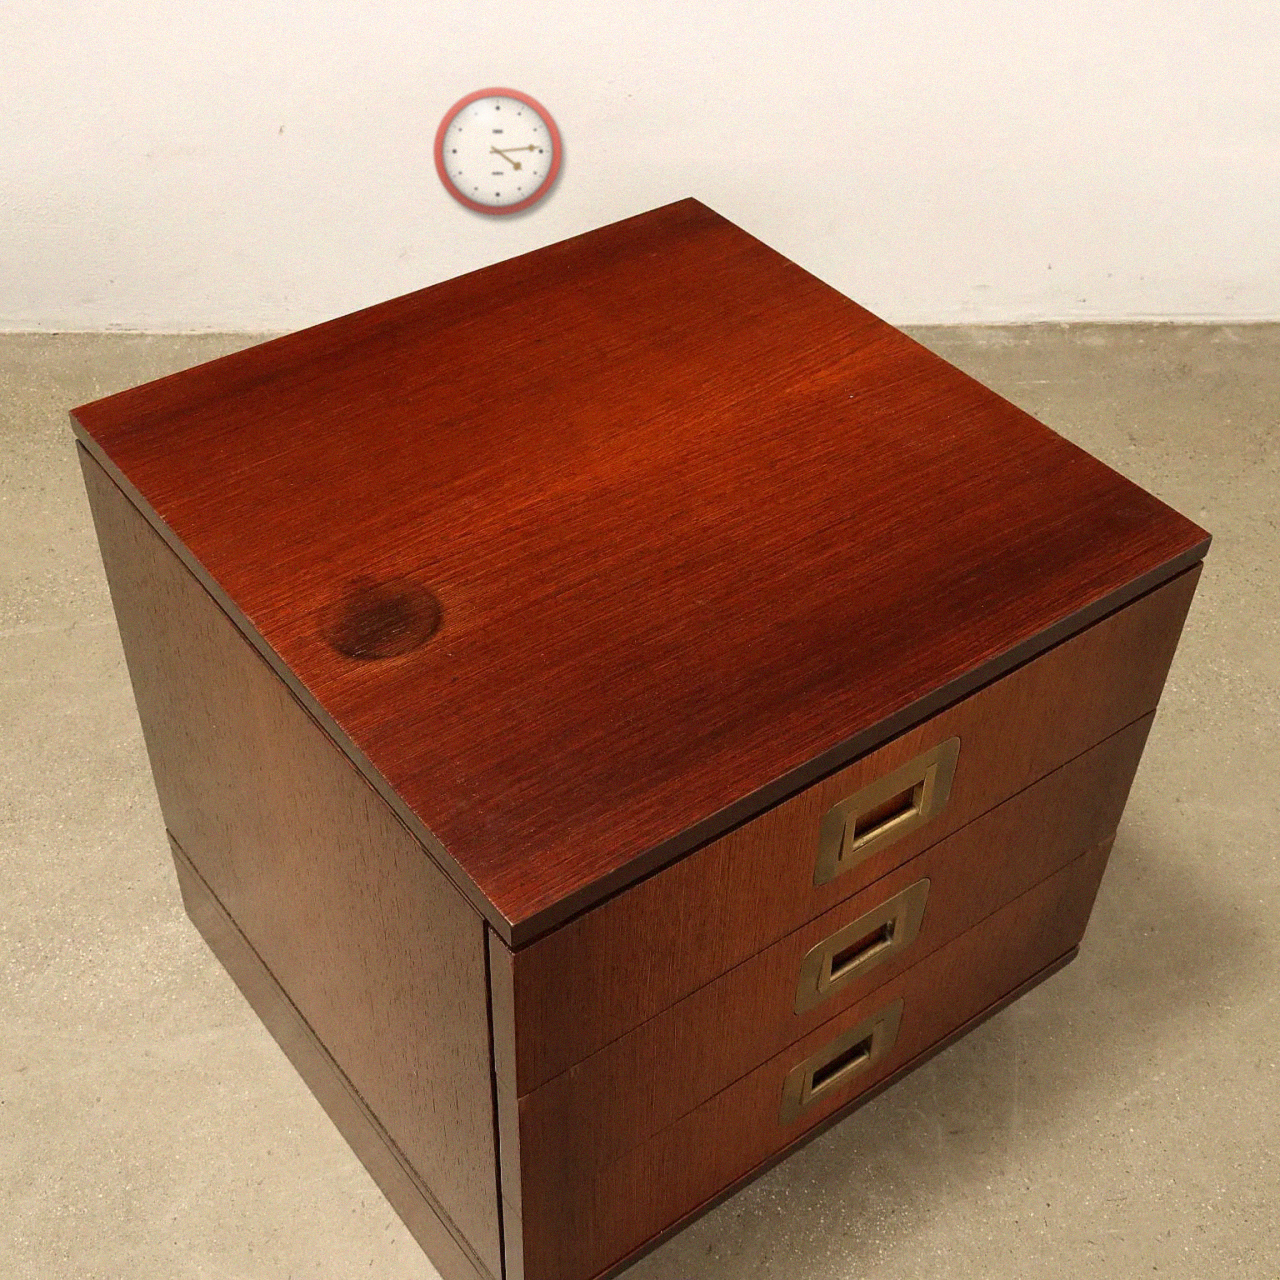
4 h 14 min
